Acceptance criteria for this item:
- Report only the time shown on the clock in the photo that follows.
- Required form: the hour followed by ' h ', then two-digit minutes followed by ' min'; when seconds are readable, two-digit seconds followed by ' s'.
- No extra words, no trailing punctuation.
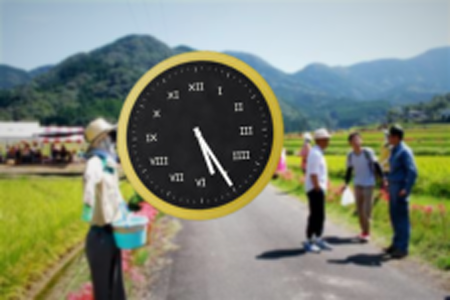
5 h 25 min
